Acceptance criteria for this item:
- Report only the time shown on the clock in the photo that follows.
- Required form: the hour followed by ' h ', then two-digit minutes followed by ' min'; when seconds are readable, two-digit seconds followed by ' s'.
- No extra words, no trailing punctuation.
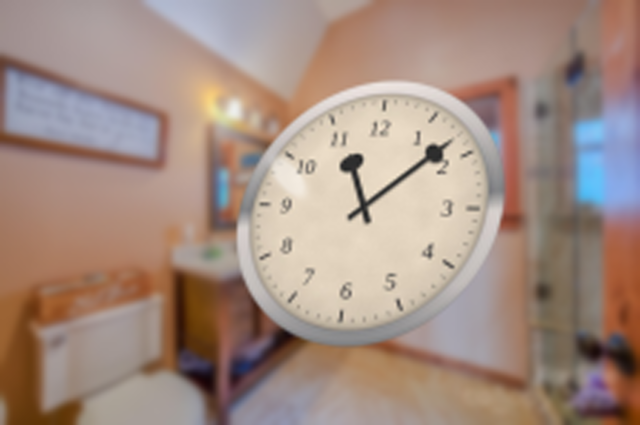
11 h 08 min
